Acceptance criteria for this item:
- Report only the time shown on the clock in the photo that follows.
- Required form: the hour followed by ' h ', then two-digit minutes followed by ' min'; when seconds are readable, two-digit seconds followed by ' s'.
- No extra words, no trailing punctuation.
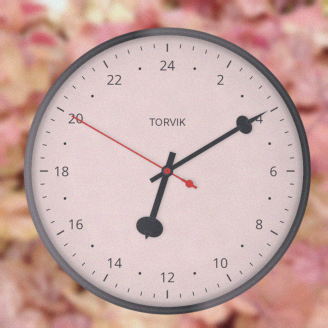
13 h 09 min 50 s
